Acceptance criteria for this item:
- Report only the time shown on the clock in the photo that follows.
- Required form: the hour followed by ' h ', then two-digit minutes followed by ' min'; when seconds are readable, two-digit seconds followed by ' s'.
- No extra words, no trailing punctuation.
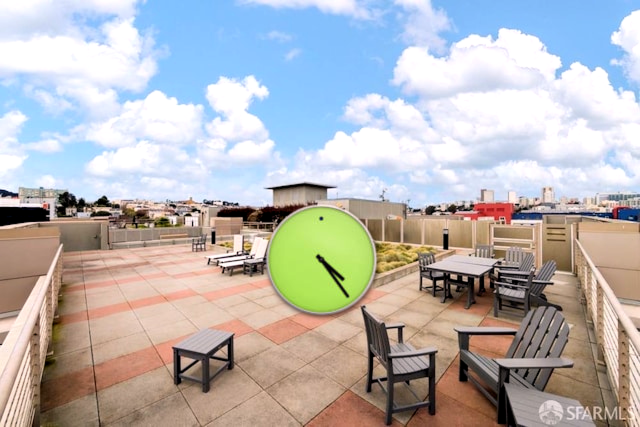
4 h 24 min
